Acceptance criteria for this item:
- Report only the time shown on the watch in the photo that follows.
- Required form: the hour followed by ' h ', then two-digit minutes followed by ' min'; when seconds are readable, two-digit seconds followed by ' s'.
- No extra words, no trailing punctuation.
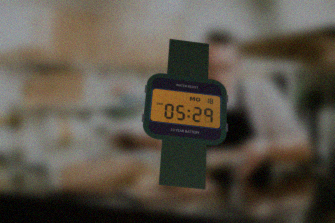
5 h 29 min
